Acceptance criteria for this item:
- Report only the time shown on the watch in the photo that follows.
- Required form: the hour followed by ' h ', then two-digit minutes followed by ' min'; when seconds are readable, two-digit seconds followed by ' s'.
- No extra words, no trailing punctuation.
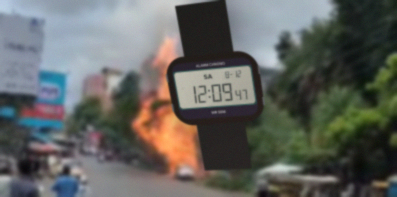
12 h 09 min 47 s
